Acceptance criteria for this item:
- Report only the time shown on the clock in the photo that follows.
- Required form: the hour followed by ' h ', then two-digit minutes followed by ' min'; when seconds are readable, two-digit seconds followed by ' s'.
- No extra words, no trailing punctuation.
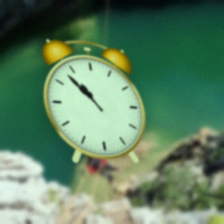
10 h 53 min
